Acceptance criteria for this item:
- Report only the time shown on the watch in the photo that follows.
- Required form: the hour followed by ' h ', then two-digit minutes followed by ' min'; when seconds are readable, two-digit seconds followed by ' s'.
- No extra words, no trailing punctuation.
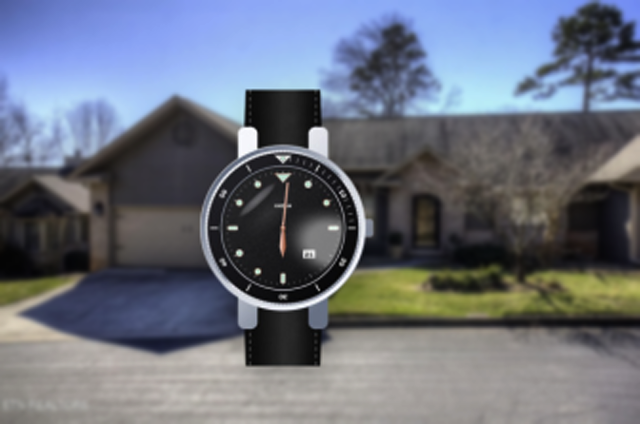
6 h 01 min
